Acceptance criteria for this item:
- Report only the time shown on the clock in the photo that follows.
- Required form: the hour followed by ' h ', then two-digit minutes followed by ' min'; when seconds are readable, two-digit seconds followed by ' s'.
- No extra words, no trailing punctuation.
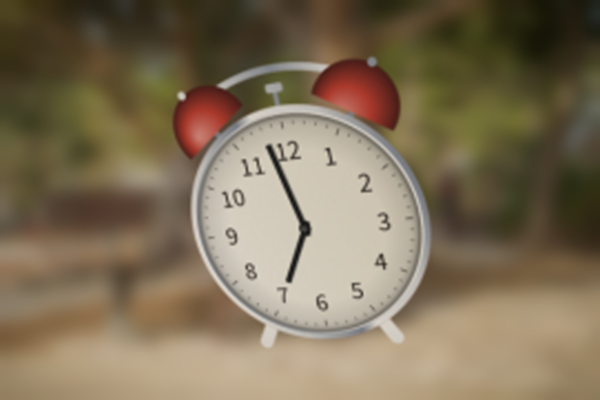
6 h 58 min
